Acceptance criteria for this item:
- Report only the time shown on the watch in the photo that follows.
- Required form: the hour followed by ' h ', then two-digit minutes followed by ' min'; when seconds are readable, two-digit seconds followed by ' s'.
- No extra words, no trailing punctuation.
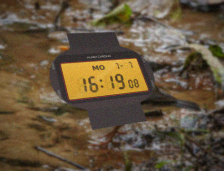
16 h 19 min 08 s
